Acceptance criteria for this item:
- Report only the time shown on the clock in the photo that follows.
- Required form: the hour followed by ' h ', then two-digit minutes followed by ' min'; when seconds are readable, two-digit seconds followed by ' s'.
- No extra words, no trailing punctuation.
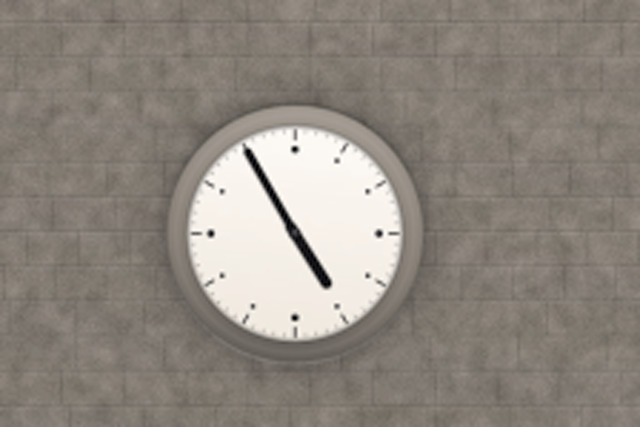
4 h 55 min
